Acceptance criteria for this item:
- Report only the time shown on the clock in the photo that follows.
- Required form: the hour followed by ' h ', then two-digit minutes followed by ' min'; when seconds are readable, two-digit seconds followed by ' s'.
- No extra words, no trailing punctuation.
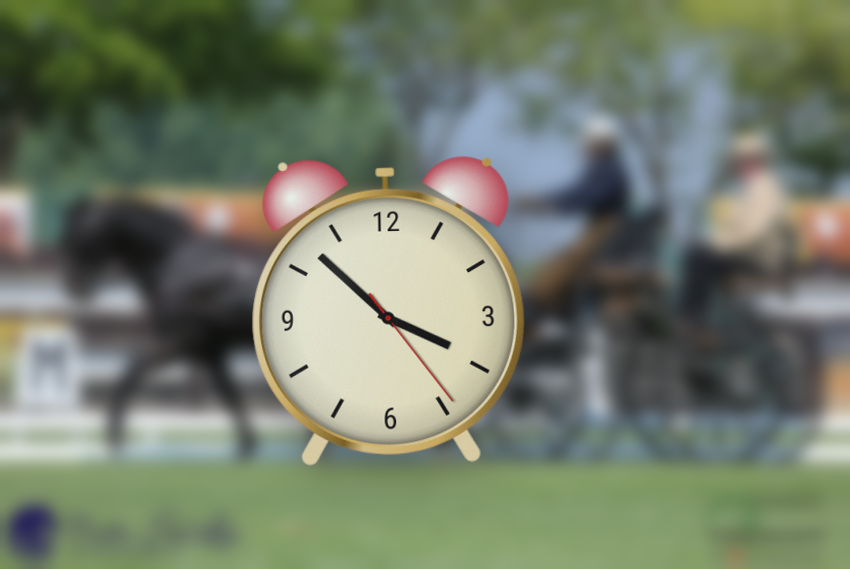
3 h 52 min 24 s
